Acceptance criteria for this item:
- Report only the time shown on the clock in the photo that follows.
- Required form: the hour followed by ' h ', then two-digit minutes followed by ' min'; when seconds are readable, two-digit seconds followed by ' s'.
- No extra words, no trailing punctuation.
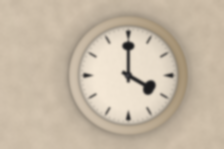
4 h 00 min
